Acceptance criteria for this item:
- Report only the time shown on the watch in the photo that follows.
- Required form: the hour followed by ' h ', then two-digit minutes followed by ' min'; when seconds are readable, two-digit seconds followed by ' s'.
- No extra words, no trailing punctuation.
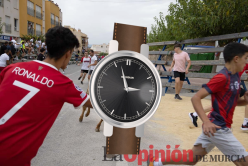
2 h 57 min
